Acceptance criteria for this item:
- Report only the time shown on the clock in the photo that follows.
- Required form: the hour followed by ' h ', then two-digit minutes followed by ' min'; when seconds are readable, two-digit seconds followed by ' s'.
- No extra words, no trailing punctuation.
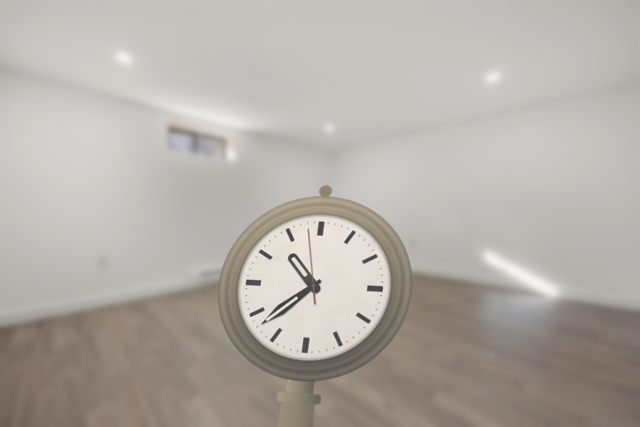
10 h 37 min 58 s
